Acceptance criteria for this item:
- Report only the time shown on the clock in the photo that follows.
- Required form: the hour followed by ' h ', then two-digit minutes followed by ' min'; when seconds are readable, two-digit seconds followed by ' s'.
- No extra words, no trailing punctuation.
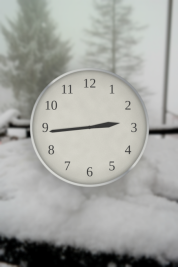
2 h 44 min
